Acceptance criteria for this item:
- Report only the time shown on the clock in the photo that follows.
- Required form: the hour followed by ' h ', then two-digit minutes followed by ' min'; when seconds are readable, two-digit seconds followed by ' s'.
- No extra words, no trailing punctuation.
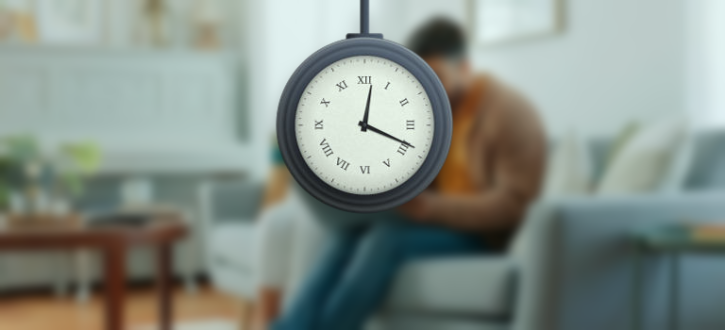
12 h 19 min
